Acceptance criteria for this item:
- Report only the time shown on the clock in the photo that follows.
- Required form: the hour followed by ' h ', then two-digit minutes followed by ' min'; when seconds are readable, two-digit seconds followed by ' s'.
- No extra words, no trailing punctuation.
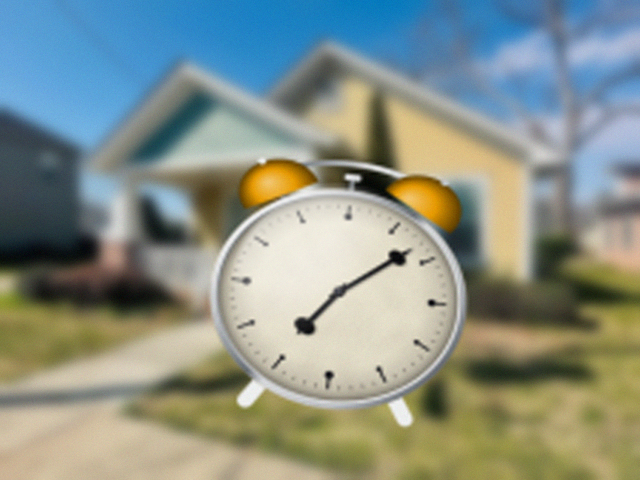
7 h 08 min
